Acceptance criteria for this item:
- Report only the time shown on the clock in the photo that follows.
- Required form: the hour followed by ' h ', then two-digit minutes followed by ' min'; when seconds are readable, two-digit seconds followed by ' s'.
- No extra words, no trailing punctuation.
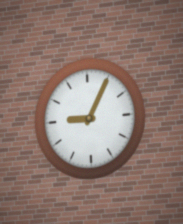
9 h 05 min
